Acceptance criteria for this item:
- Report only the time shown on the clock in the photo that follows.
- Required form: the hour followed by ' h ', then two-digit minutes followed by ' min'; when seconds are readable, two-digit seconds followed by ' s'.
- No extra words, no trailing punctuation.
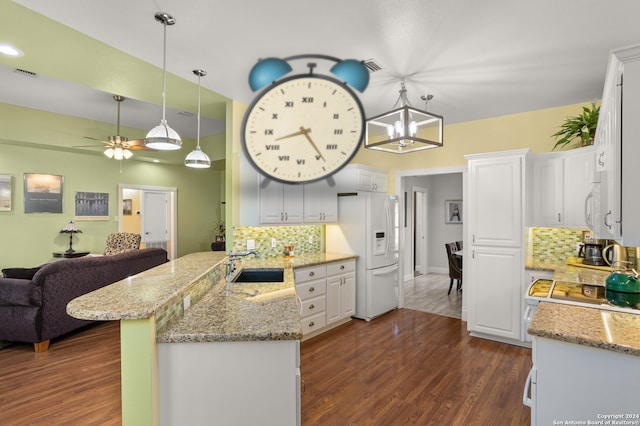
8 h 24 min
